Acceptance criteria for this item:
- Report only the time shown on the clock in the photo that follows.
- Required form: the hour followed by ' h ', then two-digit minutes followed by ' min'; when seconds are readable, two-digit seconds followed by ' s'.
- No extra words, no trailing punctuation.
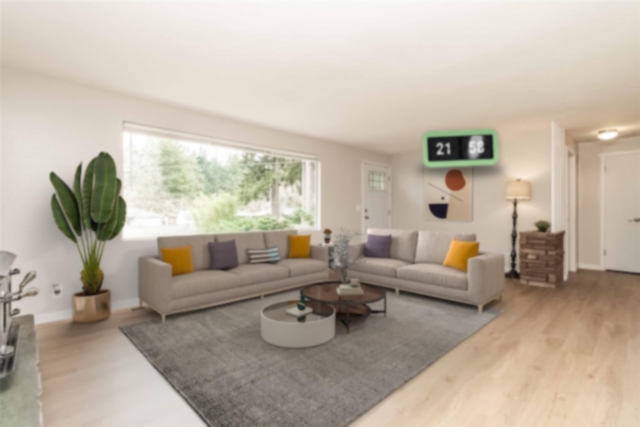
21 h 58 min
